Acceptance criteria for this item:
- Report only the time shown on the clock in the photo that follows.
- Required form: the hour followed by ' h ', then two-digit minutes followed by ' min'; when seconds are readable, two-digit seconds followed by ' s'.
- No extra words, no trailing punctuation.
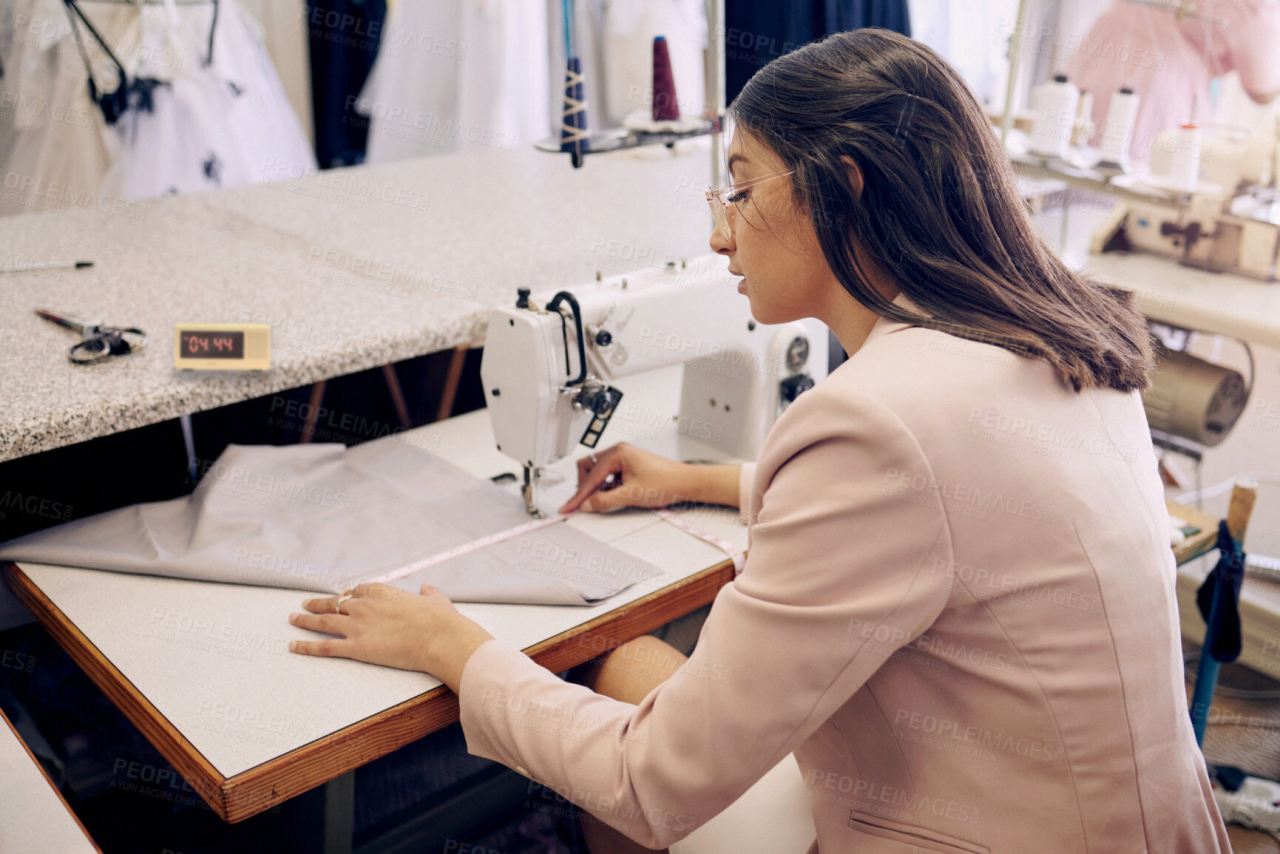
4 h 44 min
